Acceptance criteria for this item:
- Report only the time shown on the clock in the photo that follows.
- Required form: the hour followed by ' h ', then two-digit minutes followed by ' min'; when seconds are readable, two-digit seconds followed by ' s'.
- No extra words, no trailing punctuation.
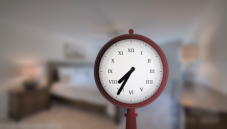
7 h 35 min
